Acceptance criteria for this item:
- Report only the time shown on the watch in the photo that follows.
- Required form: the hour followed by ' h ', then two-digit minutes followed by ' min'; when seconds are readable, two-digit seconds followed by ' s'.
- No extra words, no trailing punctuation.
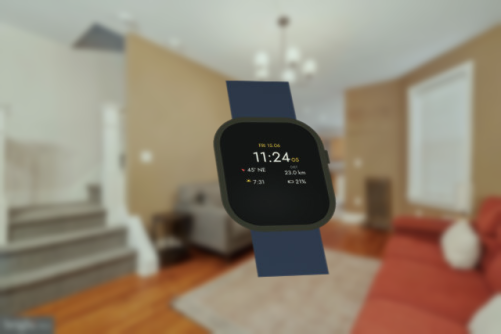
11 h 24 min
